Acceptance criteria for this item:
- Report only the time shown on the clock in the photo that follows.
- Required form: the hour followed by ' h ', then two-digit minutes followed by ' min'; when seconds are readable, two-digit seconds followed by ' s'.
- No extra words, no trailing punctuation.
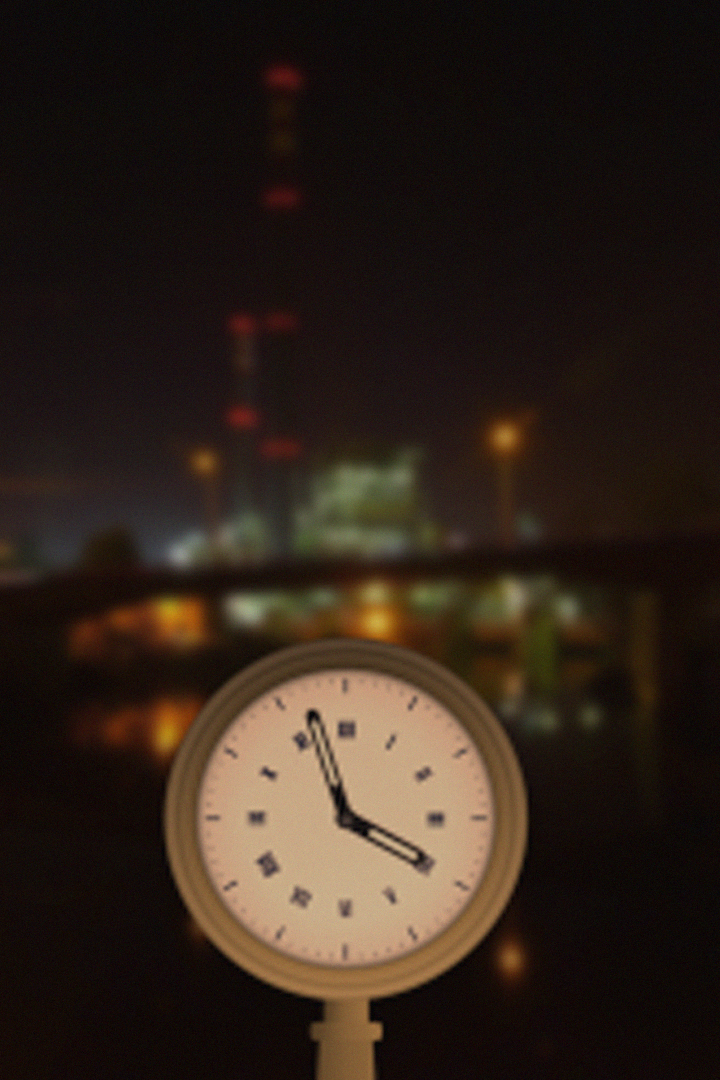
3 h 57 min
